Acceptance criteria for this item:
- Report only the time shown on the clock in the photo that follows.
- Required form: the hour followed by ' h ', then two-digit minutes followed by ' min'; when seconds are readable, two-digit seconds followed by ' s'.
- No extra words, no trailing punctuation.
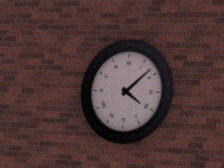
4 h 08 min
